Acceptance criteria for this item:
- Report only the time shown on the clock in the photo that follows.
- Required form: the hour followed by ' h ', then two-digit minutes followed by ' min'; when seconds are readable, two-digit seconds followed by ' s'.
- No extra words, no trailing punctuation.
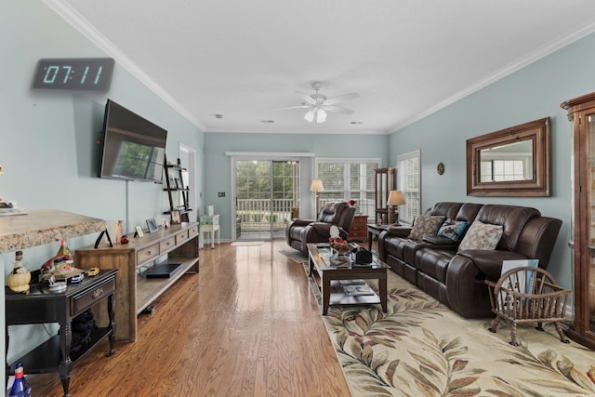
7 h 11 min
